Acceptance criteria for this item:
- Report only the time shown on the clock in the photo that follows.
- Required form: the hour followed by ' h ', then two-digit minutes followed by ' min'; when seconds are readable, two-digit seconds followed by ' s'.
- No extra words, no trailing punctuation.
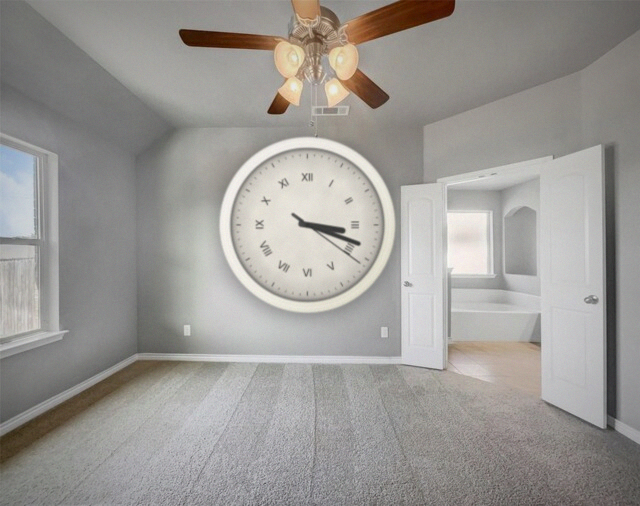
3 h 18 min 21 s
